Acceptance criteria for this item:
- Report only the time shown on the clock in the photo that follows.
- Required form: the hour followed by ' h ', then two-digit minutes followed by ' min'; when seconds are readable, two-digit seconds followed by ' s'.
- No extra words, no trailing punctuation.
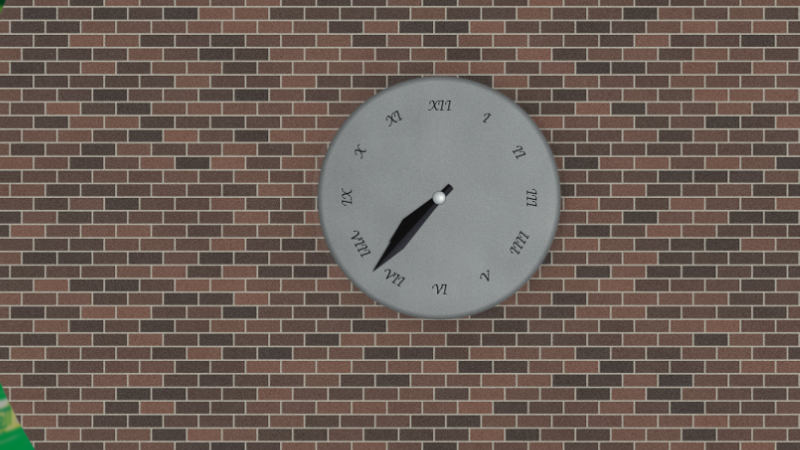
7 h 37 min
